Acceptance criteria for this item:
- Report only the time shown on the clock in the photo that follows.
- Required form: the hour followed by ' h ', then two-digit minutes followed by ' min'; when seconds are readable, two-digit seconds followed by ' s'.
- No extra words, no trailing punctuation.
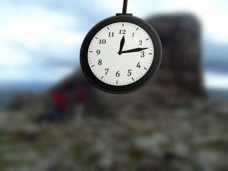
12 h 13 min
